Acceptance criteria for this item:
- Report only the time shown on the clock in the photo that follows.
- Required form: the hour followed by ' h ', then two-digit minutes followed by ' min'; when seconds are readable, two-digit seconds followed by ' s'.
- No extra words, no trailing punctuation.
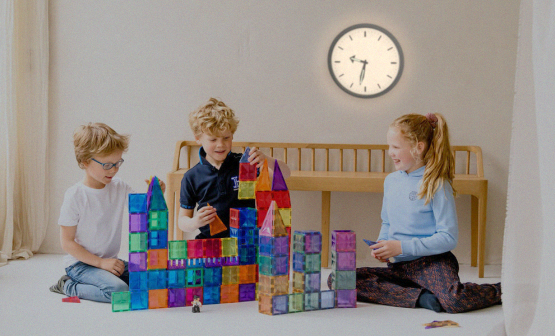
9 h 32 min
